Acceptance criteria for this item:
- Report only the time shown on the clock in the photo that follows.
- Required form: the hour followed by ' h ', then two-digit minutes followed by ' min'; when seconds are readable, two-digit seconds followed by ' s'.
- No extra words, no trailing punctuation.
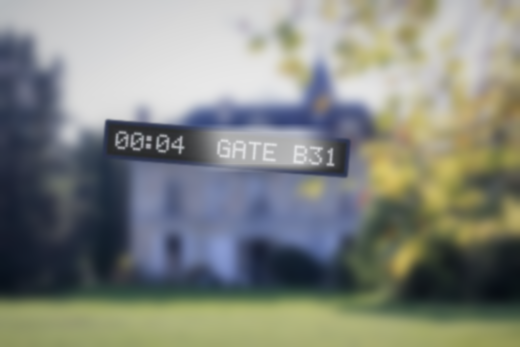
0 h 04 min
